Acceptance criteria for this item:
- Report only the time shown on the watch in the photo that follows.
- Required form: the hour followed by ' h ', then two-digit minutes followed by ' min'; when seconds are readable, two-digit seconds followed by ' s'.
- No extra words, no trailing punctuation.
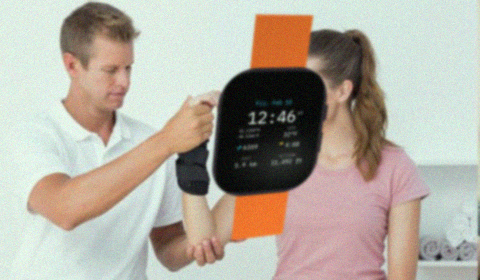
12 h 46 min
